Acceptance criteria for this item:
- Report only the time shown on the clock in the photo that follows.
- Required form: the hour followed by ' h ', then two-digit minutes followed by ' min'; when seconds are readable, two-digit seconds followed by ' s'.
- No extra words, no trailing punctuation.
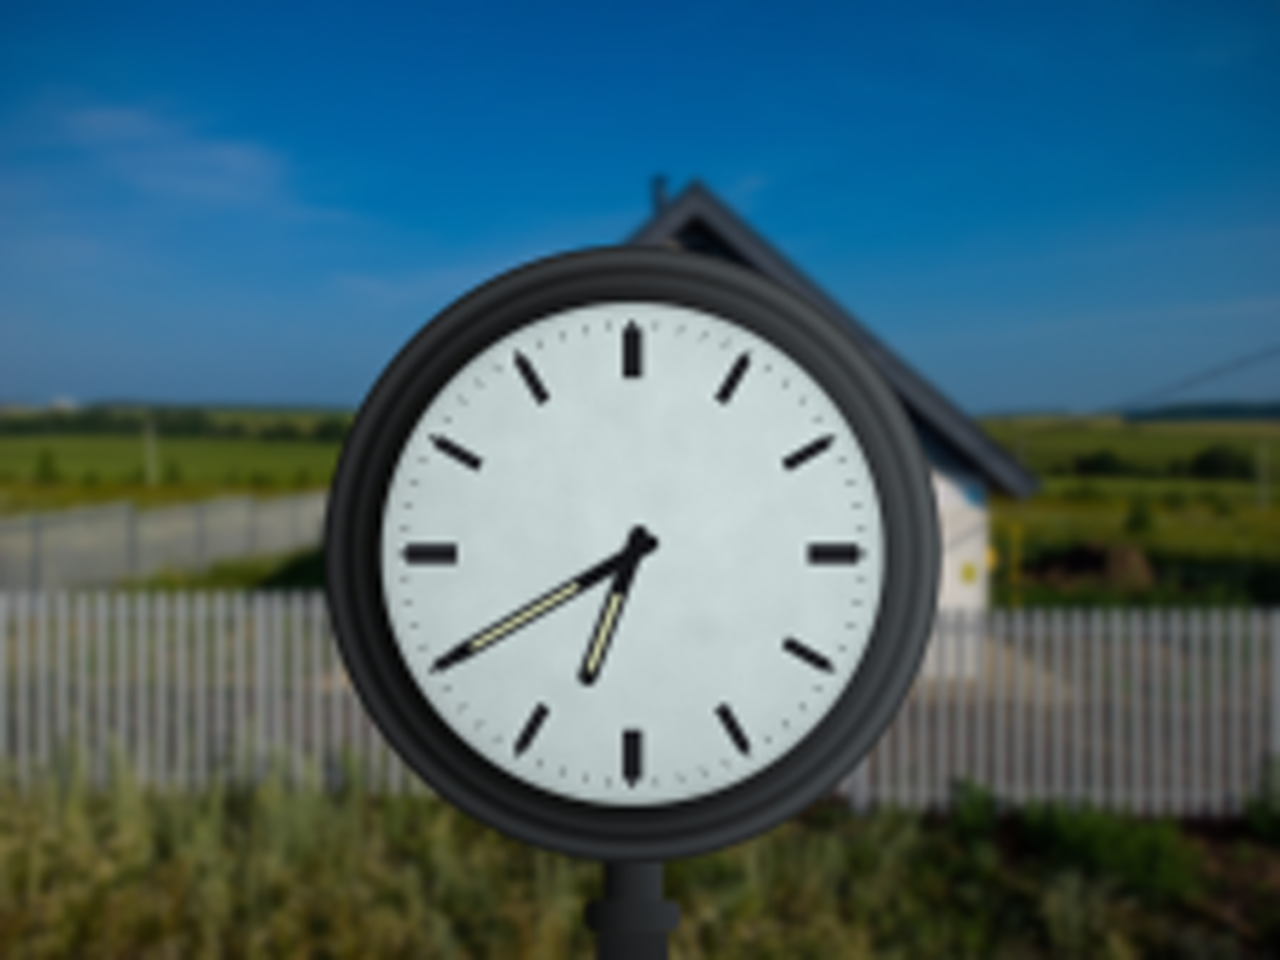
6 h 40 min
